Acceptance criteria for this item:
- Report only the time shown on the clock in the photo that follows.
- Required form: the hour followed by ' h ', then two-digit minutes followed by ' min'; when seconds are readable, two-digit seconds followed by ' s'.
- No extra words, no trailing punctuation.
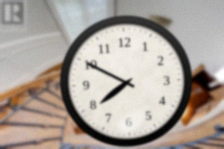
7 h 50 min
